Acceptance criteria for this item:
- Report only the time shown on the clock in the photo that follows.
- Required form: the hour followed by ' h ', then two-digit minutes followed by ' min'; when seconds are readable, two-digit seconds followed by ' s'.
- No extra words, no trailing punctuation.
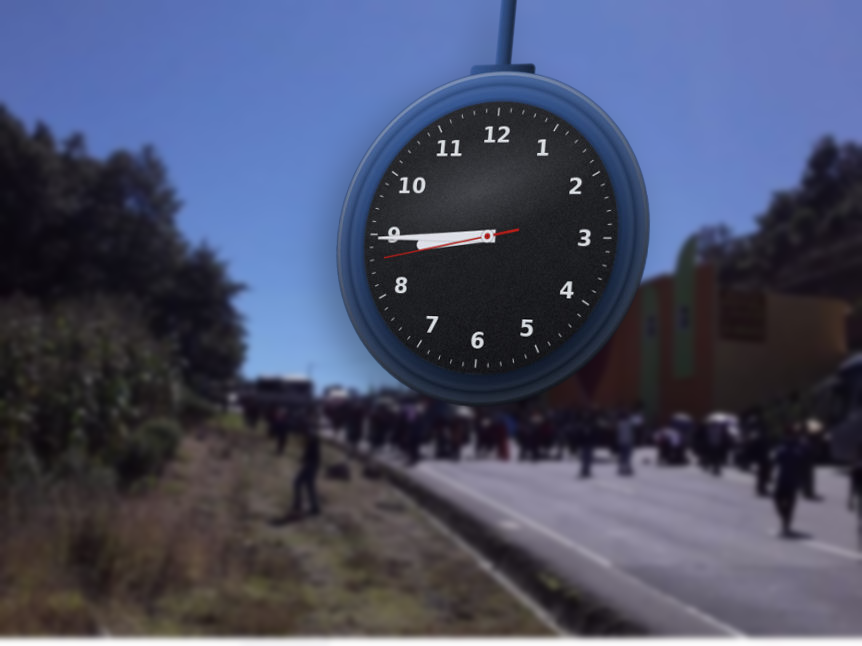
8 h 44 min 43 s
